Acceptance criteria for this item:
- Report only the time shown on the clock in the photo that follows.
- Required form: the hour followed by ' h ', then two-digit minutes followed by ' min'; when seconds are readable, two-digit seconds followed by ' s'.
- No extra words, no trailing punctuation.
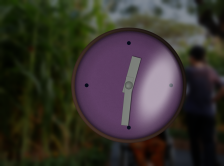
12 h 31 min
